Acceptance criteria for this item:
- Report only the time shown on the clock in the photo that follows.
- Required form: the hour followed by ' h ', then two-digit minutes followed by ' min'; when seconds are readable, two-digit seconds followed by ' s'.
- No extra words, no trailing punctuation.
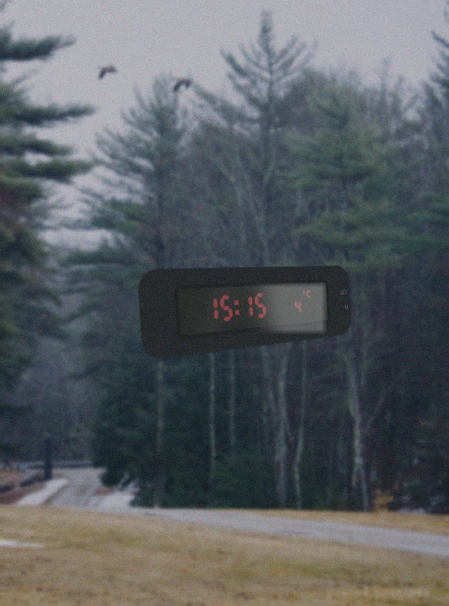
15 h 15 min
